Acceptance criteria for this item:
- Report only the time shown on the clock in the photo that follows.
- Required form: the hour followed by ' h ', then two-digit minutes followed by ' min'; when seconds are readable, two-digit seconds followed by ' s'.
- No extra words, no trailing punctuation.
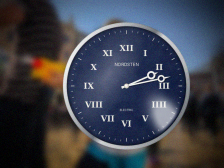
2 h 13 min
